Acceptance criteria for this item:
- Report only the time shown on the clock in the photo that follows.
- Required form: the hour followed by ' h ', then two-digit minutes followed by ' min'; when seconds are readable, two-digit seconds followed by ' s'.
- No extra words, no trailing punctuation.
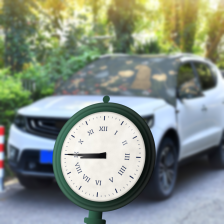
8 h 45 min
